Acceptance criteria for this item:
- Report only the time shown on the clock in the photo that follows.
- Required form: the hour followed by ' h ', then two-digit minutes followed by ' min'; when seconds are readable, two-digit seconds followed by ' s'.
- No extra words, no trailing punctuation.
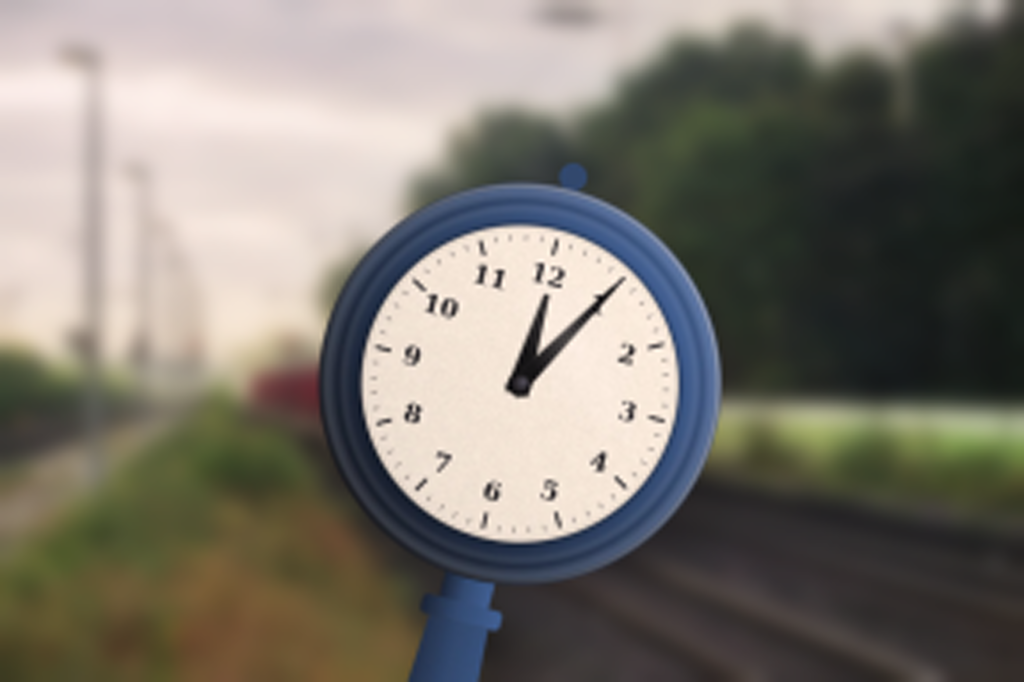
12 h 05 min
